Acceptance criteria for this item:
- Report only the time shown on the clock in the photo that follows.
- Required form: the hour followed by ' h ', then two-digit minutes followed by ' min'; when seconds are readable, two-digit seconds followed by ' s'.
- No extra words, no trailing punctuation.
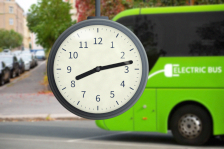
8 h 13 min
